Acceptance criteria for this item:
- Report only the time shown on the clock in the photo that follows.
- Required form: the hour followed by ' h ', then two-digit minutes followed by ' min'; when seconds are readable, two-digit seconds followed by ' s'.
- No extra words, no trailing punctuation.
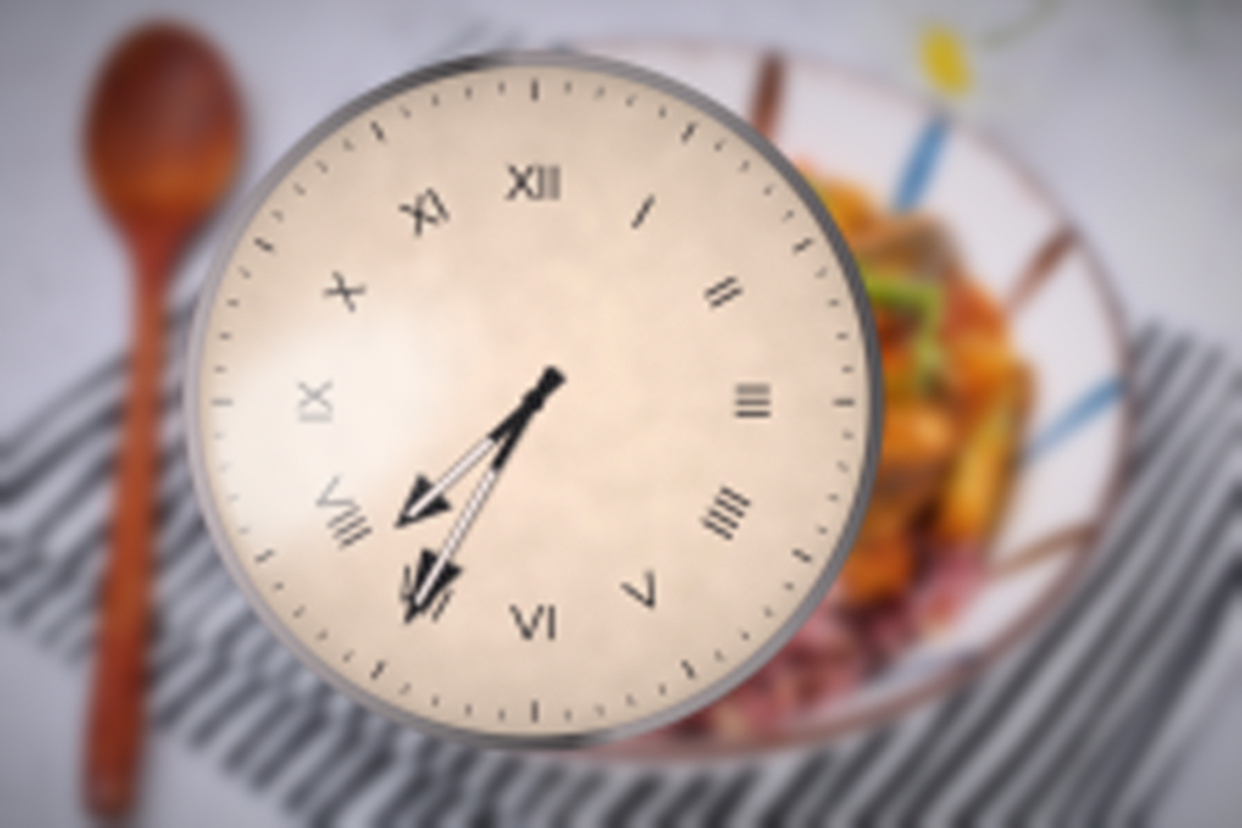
7 h 35 min
